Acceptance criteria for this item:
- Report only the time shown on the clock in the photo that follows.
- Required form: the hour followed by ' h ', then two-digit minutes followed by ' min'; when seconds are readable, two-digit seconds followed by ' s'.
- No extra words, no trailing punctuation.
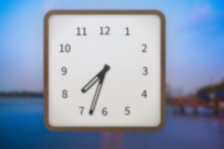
7 h 33 min
